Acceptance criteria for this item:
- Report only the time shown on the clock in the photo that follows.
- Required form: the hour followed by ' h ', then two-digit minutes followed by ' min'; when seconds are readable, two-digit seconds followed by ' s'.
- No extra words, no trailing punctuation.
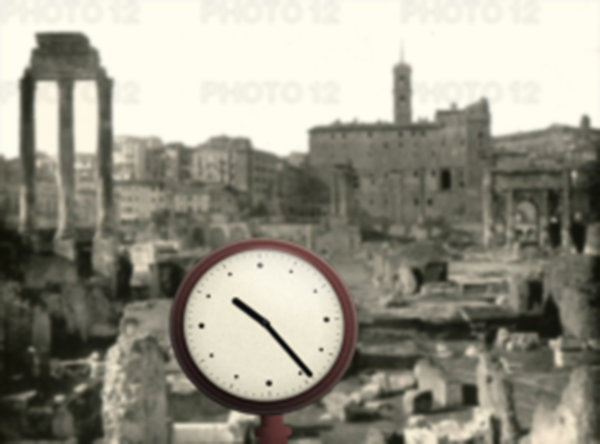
10 h 24 min
